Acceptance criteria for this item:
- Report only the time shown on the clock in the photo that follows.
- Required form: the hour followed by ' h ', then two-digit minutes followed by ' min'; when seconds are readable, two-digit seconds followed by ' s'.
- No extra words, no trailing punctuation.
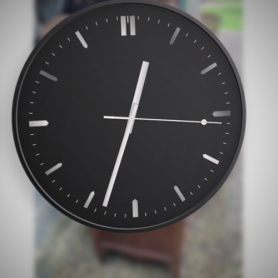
12 h 33 min 16 s
